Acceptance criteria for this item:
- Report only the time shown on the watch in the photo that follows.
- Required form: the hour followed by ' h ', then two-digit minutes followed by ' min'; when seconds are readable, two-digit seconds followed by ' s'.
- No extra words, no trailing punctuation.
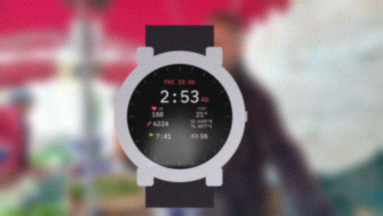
2 h 53 min
